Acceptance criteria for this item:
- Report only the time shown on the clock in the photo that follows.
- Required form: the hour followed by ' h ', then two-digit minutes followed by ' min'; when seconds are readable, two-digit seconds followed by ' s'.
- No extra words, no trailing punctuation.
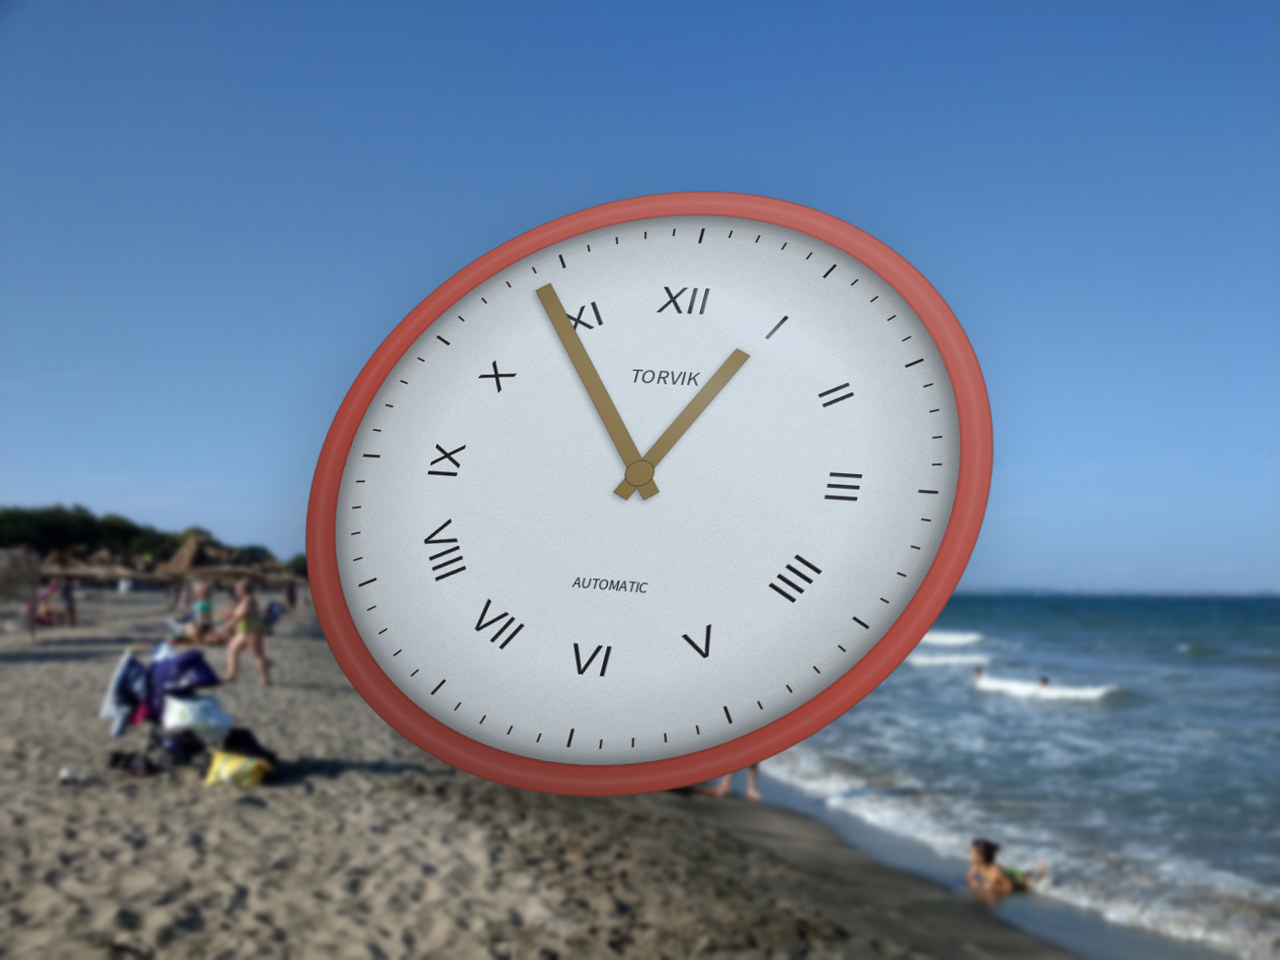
12 h 54 min
